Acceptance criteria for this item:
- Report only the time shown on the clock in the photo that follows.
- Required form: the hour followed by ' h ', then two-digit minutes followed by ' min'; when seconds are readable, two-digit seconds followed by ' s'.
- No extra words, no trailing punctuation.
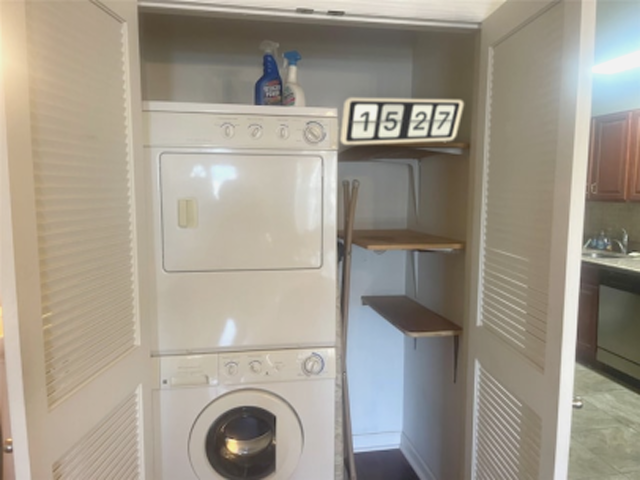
15 h 27 min
